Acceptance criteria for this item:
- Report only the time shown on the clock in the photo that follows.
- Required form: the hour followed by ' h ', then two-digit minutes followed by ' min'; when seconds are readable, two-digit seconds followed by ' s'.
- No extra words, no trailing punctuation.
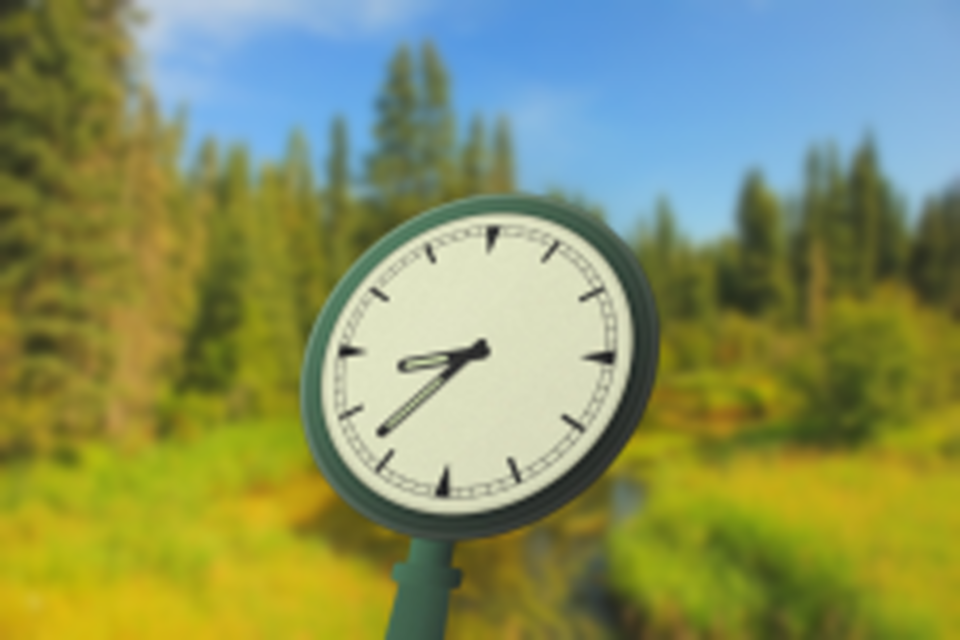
8 h 37 min
